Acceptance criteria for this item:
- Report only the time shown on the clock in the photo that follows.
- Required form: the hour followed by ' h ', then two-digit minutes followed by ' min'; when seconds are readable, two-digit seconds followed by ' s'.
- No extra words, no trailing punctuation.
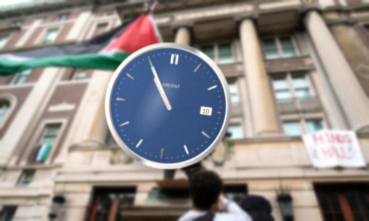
10 h 55 min
